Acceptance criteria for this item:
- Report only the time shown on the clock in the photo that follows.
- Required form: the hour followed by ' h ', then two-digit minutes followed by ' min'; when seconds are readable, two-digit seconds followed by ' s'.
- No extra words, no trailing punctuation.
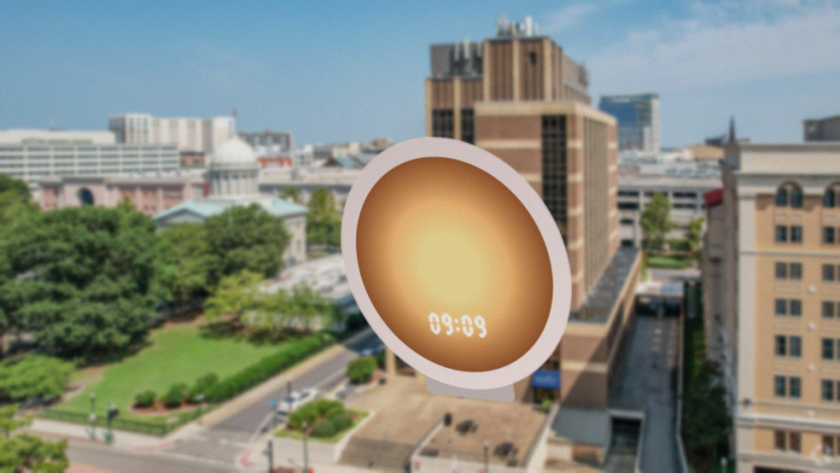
9 h 09 min
